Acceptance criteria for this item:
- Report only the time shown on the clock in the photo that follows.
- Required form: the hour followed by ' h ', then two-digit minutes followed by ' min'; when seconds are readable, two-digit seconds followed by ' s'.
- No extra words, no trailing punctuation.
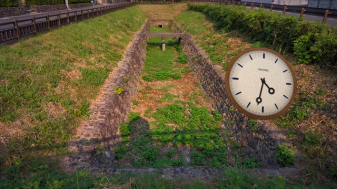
4 h 32 min
